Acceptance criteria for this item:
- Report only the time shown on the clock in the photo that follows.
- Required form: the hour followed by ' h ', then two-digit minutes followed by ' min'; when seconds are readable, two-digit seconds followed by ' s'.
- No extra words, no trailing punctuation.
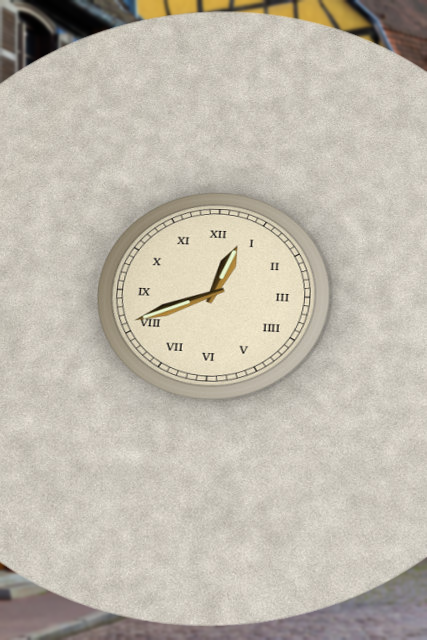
12 h 41 min
